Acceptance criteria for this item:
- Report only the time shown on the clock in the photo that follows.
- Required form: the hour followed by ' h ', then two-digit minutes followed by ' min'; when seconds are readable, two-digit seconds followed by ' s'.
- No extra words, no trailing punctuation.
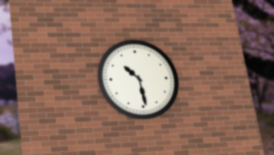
10 h 29 min
